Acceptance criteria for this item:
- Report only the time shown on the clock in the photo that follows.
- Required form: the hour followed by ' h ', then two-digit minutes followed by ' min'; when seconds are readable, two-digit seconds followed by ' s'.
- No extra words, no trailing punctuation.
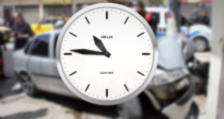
10 h 46 min
